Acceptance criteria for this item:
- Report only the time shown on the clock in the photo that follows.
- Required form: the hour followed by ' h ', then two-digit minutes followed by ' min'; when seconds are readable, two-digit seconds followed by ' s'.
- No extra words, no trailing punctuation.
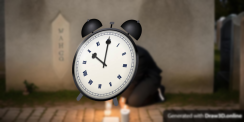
10 h 00 min
